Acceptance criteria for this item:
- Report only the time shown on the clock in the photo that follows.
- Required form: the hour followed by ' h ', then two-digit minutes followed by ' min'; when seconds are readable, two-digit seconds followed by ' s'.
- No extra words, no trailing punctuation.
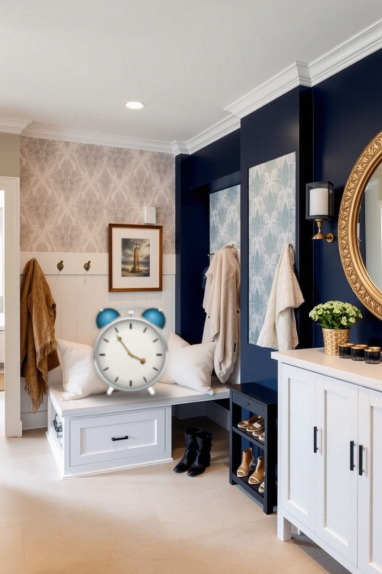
3 h 54 min
